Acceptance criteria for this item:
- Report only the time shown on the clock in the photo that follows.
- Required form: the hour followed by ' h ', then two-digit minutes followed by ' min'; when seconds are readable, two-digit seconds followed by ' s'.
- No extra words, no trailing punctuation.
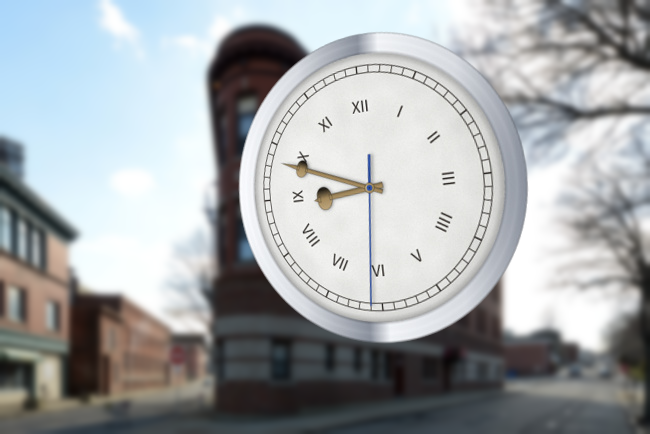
8 h 48 min 31 s
